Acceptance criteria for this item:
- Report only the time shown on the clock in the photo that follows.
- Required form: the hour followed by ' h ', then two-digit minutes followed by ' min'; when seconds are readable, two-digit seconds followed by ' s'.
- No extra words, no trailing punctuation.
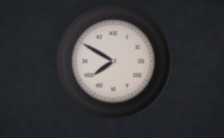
7 h 50 min
